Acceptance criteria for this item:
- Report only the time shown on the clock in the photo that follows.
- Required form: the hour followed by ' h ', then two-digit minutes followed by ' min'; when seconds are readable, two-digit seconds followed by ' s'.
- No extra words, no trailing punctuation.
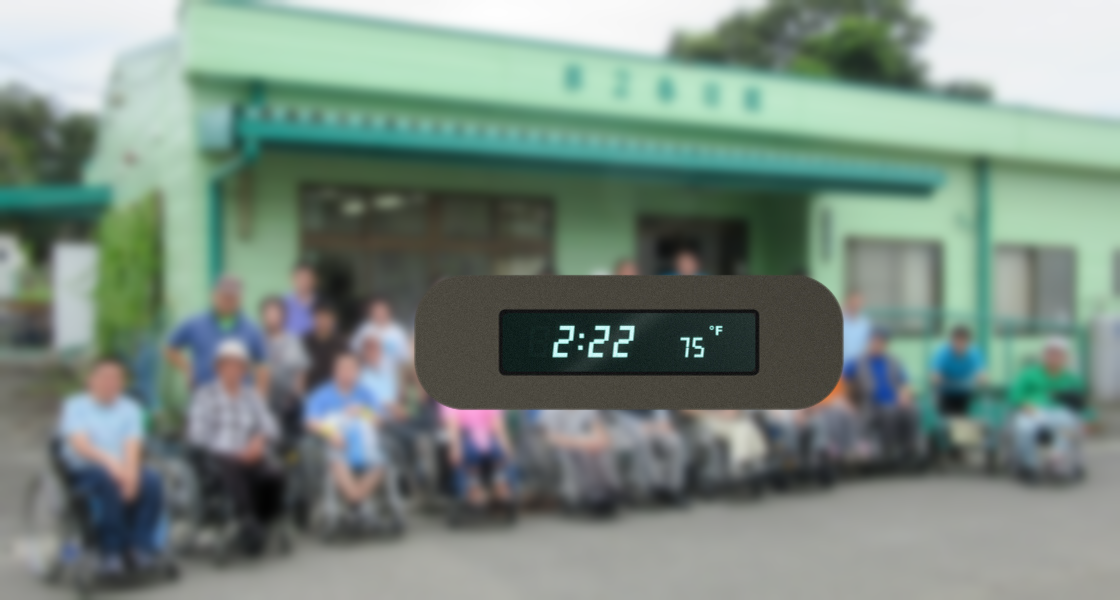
2 h 22 min
